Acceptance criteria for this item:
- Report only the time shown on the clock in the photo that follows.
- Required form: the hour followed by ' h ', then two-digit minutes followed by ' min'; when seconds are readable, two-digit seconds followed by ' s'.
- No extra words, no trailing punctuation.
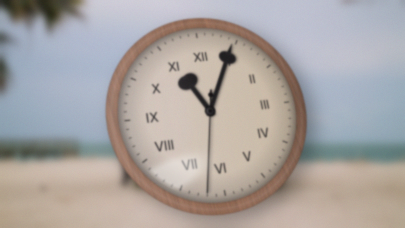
11 h 04 min 32 s
